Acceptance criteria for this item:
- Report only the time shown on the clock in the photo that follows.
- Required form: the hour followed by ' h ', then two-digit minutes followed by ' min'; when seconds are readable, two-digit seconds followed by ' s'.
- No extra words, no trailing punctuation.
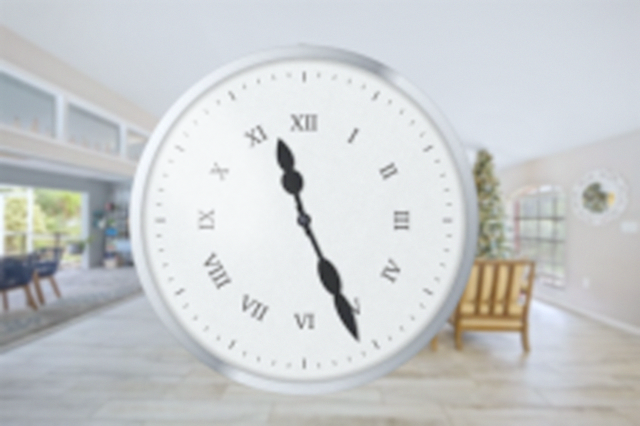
11 h 26 min
